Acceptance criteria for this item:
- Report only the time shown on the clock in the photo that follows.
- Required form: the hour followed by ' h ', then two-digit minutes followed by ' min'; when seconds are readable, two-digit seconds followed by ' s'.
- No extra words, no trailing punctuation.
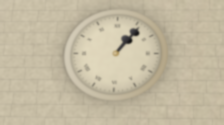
1 h 06 min
